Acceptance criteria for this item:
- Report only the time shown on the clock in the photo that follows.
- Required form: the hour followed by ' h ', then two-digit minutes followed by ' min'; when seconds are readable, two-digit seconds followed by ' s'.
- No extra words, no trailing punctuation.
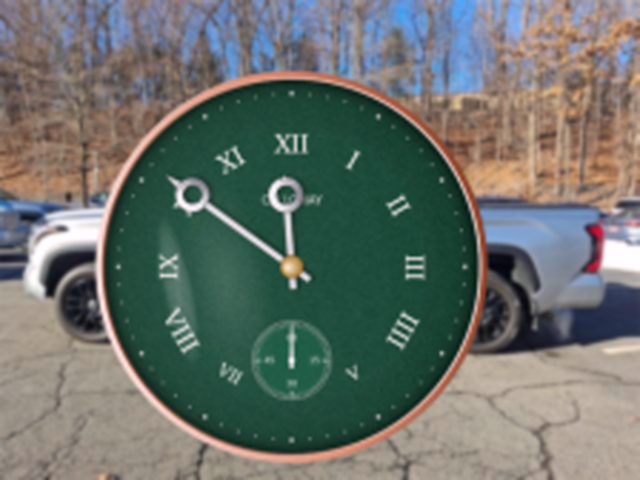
11 h 51 min
